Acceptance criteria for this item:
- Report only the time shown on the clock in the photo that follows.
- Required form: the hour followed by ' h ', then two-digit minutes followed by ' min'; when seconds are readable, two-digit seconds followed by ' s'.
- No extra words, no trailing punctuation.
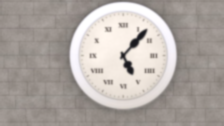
5 h 07 min
